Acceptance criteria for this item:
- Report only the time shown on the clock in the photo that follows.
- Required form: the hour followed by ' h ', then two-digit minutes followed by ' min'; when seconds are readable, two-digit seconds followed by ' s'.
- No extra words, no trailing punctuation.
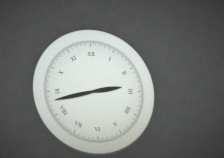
2 h 43 min
